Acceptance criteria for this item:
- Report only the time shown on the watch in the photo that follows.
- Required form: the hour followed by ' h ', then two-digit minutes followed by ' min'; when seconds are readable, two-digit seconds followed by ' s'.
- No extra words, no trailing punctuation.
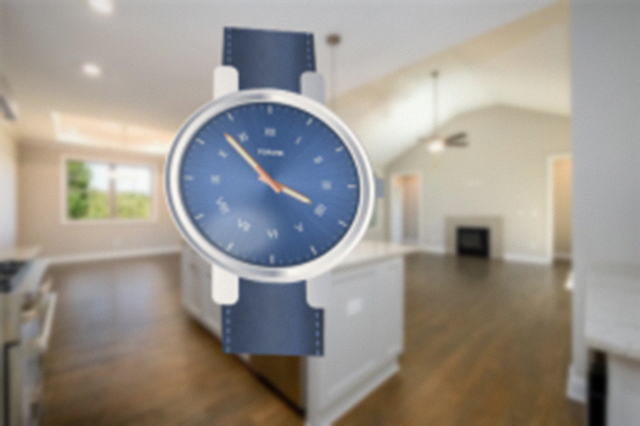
3 h 53 min
